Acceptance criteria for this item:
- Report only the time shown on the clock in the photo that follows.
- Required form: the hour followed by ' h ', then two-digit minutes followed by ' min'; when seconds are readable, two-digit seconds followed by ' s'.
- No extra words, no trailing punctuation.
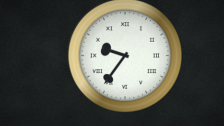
9 h 36 min
